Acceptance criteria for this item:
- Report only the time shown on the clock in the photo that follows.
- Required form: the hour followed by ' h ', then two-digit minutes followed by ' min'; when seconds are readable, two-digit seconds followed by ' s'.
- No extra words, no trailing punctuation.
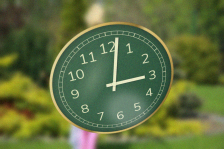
3 h 02 min
